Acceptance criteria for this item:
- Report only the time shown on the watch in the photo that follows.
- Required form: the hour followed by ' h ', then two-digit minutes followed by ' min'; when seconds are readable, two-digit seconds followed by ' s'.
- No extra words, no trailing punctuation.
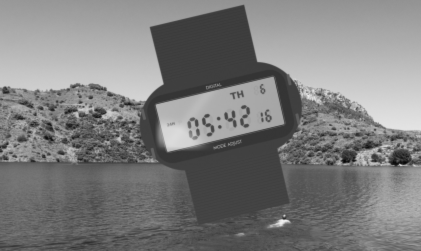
5 h 42 min 16 s
